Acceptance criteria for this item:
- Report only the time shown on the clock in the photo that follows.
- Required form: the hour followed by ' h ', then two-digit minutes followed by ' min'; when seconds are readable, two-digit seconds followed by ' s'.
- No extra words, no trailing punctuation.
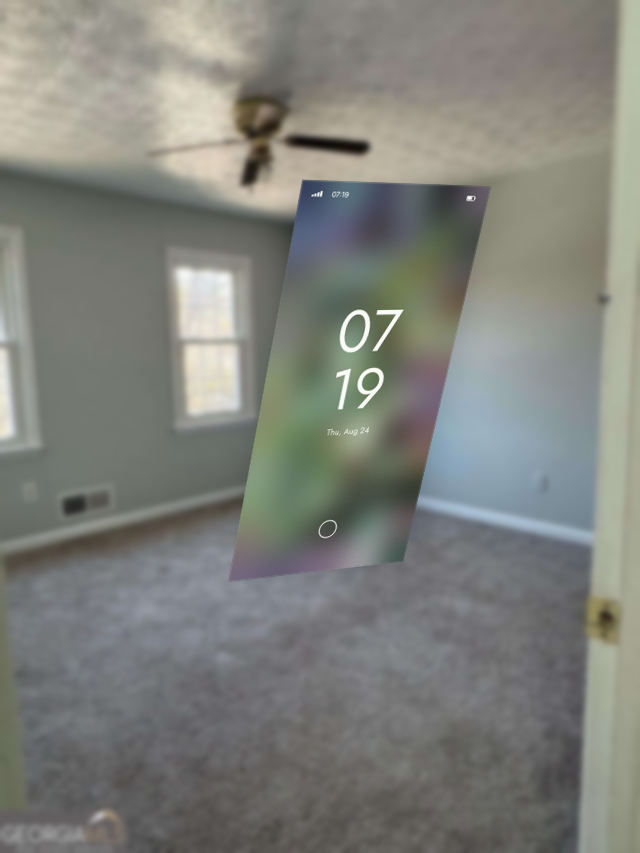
7 h 19 min
